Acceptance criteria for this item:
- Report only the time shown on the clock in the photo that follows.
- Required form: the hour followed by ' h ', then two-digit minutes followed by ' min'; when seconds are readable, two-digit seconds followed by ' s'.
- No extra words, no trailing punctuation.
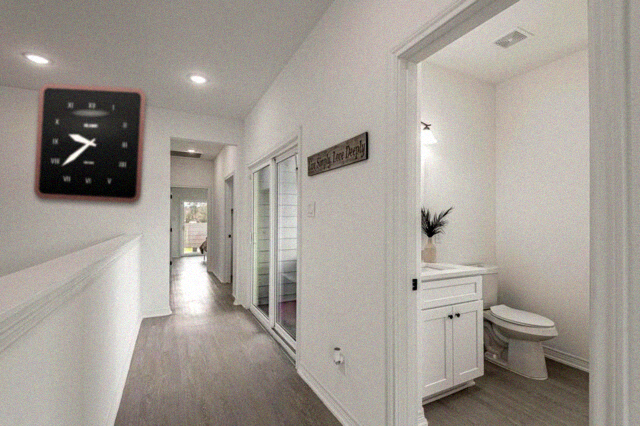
9 h 38 min
